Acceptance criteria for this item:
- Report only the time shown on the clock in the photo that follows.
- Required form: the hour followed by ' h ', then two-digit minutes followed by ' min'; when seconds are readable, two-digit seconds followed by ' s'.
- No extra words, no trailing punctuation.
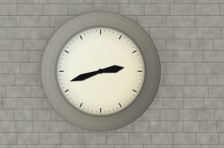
2 h 42 min
